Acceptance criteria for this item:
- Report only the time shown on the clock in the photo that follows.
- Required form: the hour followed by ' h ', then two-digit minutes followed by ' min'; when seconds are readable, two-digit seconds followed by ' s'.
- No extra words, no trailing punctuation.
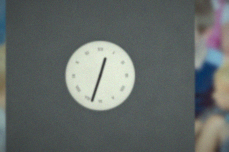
12 h 33 min
